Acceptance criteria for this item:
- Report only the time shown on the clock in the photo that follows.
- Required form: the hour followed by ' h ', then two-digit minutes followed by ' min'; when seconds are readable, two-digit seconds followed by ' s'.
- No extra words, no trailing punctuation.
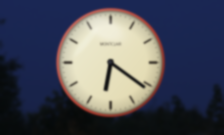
6 h 21 min
